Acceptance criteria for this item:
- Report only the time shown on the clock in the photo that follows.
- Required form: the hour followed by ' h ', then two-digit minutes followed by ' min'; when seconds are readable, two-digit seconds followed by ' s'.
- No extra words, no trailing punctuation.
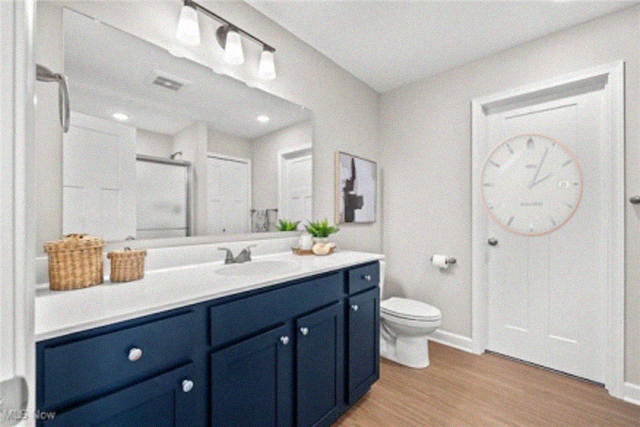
2 h 04 min
